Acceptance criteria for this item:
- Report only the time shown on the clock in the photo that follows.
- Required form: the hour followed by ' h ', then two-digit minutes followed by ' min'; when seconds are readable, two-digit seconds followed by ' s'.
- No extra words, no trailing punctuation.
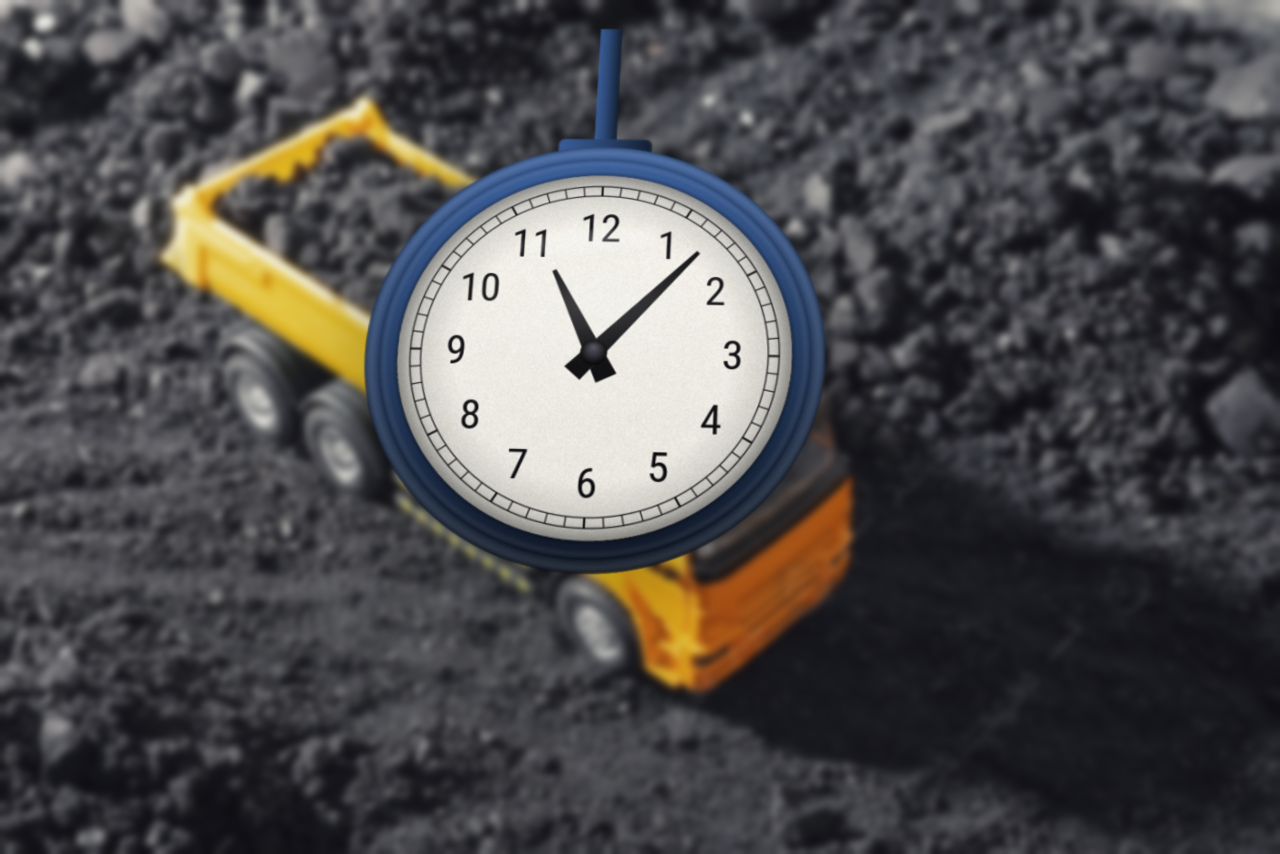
11 h 07 min
